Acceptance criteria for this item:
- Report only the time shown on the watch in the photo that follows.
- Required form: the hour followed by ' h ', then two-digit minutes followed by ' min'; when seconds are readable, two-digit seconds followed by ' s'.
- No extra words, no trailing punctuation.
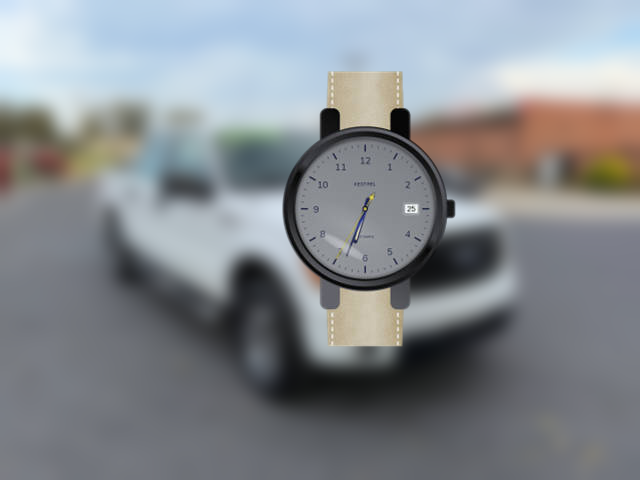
6 h 33 min 35 s
